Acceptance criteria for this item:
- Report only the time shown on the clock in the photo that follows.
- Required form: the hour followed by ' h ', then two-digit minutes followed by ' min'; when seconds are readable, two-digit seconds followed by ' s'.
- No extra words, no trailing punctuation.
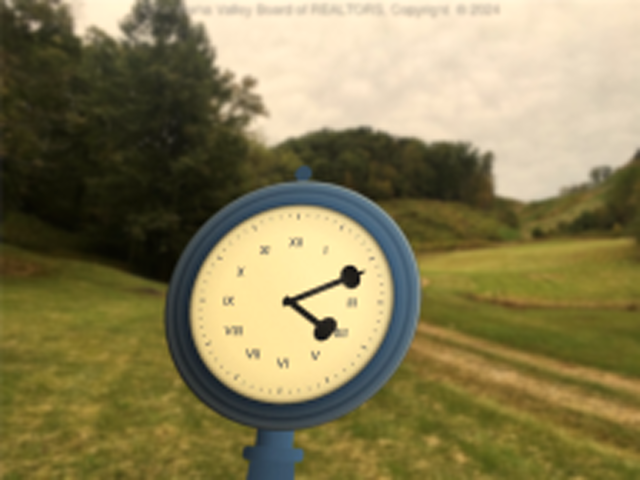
4 h 11 min
